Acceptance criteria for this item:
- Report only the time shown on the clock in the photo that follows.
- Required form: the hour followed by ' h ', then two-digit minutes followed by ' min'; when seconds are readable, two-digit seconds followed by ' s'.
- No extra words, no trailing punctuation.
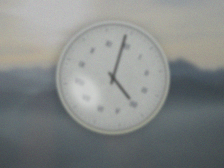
3 h 59 min
